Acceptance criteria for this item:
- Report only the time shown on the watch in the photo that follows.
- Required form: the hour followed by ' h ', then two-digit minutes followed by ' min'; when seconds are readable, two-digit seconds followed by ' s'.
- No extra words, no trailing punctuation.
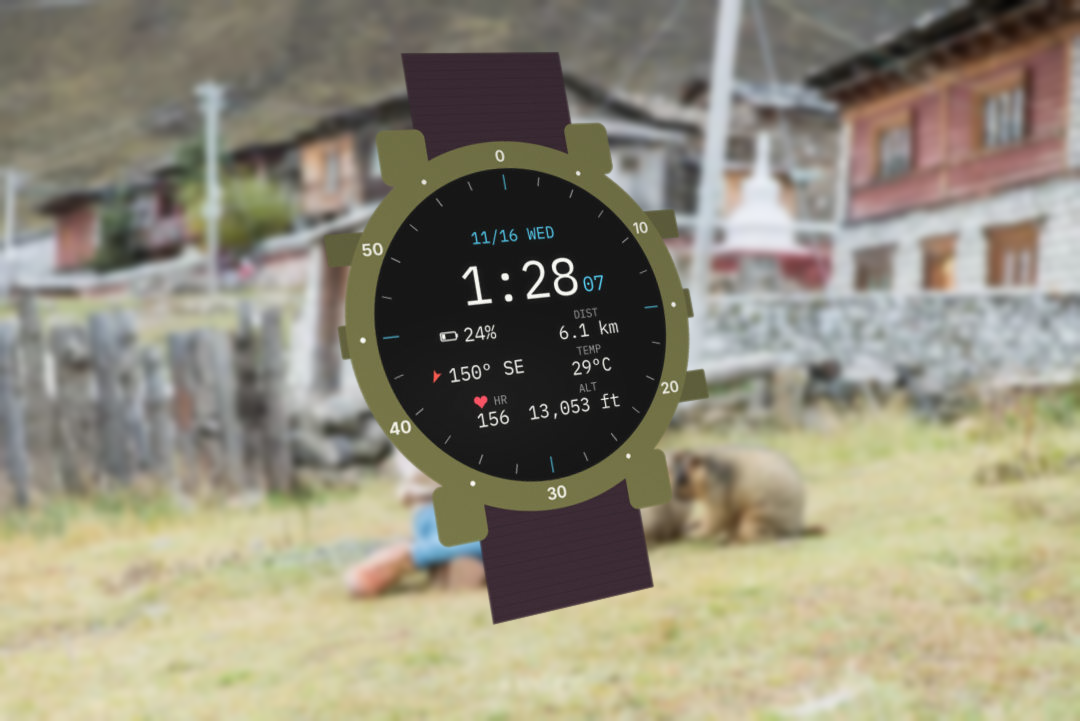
1 h 28 min 07 s
